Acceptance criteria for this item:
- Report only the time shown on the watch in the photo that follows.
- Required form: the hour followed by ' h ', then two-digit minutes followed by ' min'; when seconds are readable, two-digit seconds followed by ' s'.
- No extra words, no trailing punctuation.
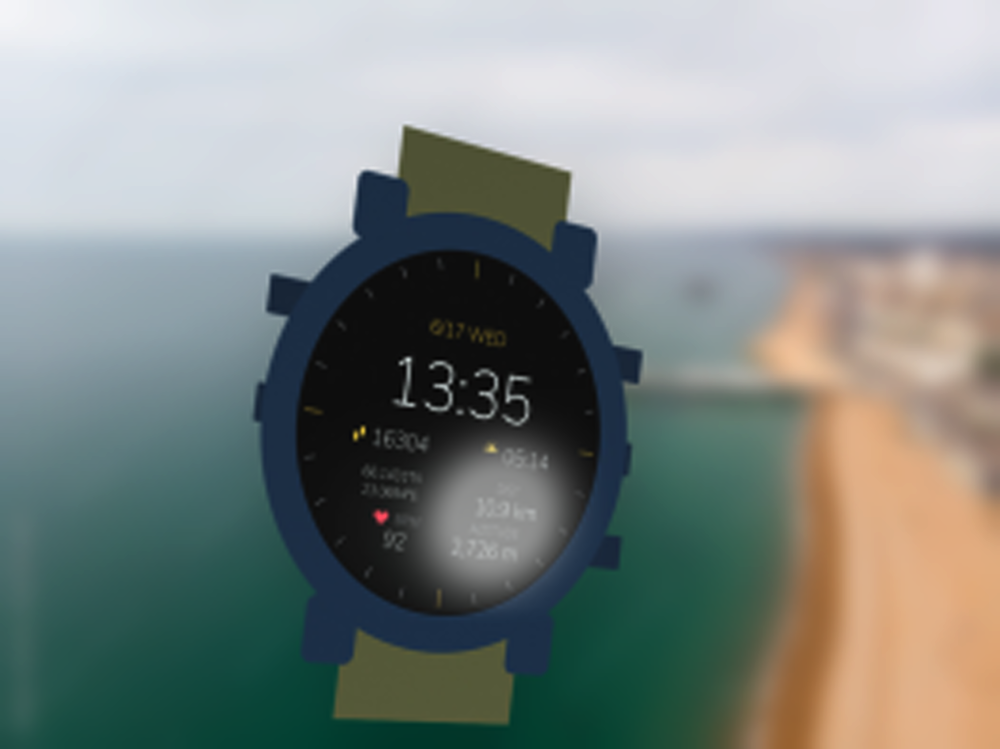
13 h 35 min
